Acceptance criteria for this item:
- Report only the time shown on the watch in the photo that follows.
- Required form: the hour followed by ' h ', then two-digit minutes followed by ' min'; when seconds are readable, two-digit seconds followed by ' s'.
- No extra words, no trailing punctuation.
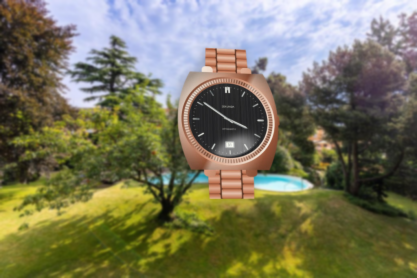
3 h 51 min
